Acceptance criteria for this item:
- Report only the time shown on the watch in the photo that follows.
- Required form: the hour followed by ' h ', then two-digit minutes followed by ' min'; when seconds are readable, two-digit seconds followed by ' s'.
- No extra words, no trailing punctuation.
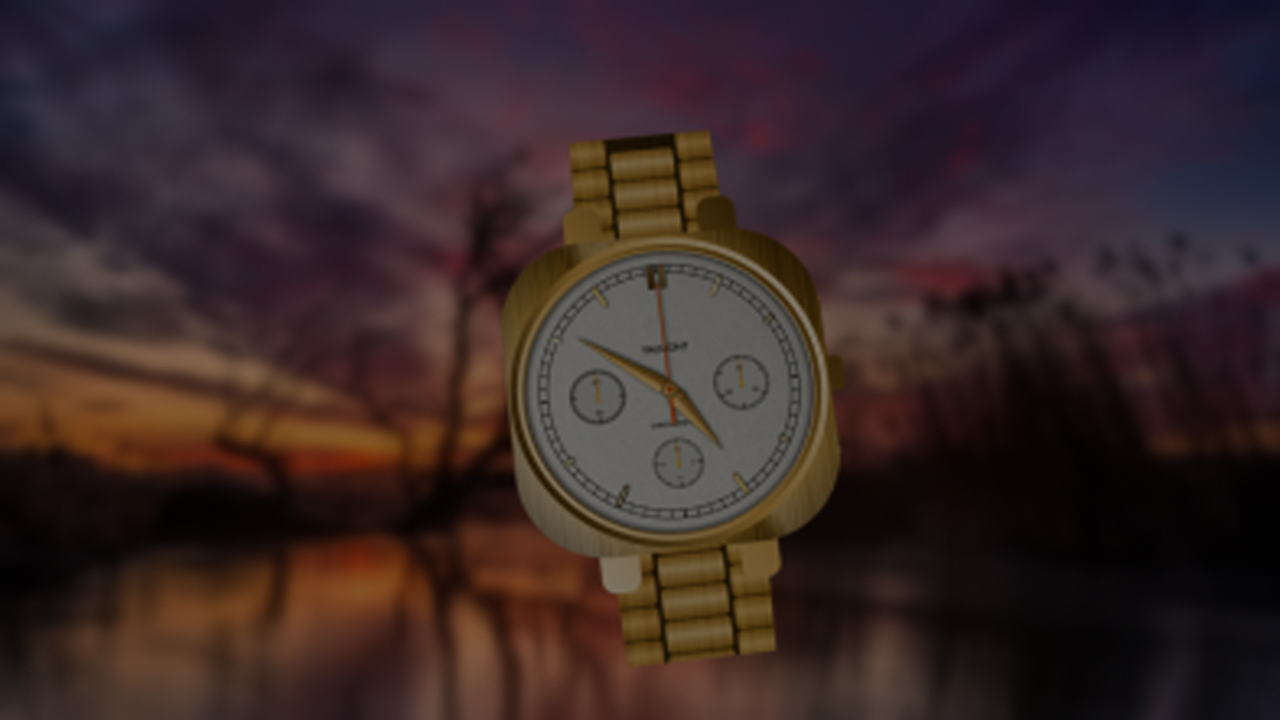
4 h 51 min
